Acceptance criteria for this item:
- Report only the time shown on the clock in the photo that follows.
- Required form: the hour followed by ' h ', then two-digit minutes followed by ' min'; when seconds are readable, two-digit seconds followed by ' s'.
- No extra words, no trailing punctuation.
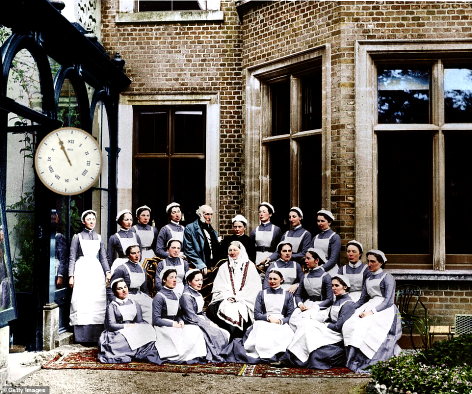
10 h 55 min
